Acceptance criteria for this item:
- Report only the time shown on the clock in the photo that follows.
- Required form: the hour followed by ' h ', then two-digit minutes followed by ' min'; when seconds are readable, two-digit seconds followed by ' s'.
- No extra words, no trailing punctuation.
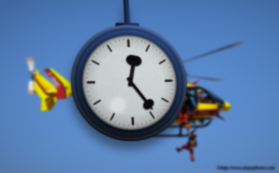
12 h 24 min
